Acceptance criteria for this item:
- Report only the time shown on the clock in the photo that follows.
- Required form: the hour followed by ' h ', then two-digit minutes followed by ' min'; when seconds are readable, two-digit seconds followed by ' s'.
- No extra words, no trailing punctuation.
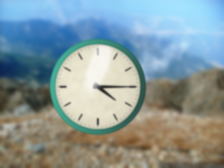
4 h 15 min
